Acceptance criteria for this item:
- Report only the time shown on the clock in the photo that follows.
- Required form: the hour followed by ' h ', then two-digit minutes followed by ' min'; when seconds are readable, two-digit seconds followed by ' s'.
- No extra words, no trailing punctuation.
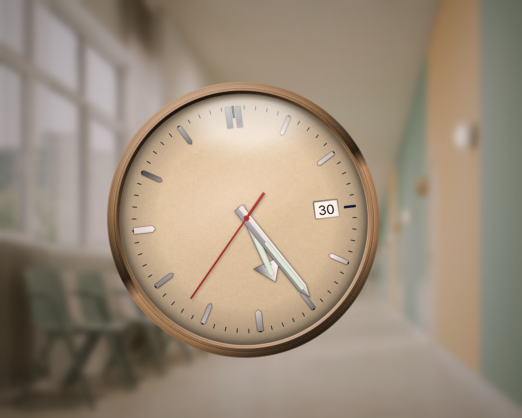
5 h 24 min 37 s
